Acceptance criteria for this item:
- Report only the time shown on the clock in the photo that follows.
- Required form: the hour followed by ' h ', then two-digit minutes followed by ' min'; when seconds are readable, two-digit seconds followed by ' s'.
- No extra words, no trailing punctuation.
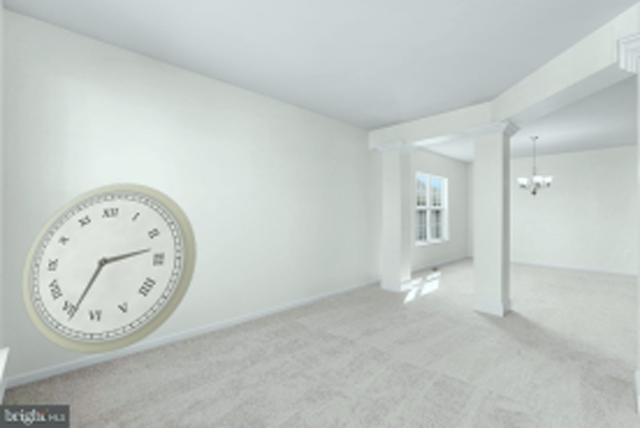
2 h 34 min
